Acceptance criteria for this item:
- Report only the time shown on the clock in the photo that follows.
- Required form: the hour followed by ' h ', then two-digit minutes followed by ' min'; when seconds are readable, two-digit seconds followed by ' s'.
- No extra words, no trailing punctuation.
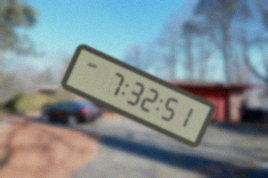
7 h 32 min 51 s
